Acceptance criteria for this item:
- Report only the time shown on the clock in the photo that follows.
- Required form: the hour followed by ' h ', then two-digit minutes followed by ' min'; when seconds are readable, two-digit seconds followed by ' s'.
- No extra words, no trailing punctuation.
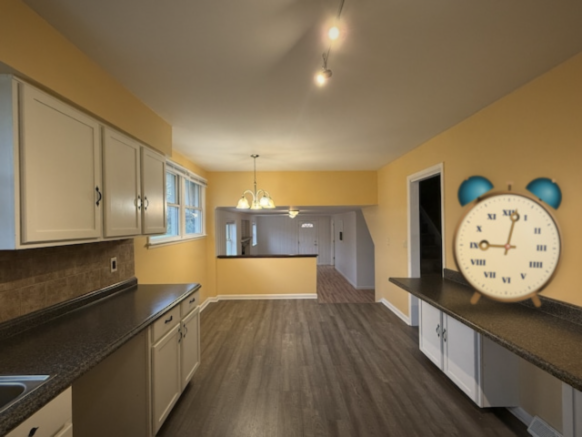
9 h 02 min
